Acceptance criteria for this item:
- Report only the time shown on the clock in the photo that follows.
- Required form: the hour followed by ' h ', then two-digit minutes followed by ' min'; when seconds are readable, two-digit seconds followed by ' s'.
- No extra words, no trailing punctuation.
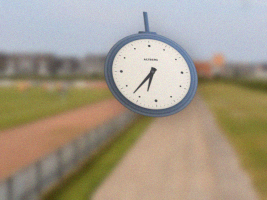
6 h 37 min
